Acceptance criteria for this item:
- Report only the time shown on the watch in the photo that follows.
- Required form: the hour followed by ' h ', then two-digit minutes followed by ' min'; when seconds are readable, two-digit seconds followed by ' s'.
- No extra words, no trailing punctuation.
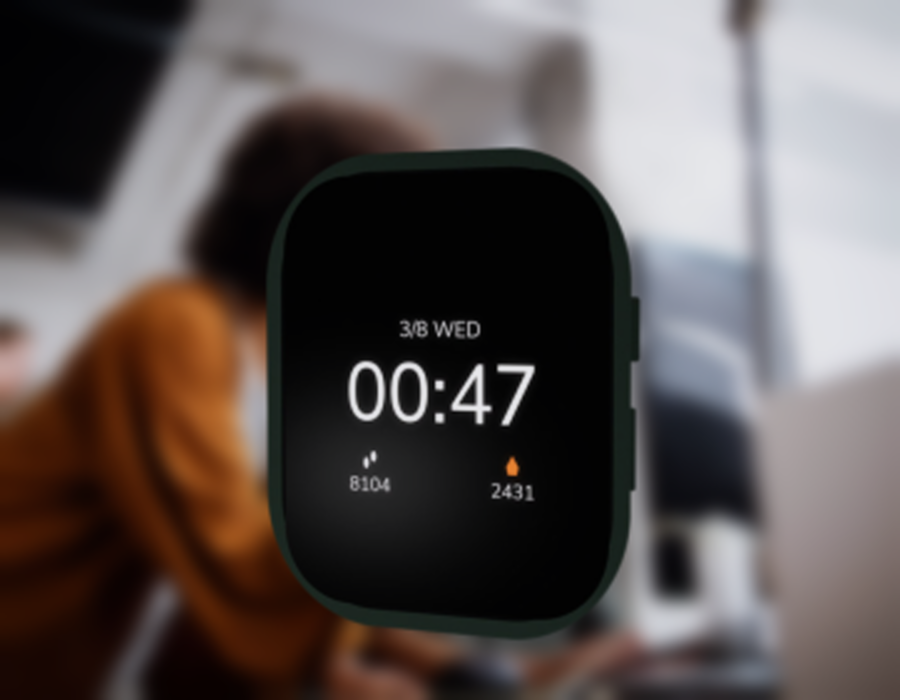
0 h 47 min
